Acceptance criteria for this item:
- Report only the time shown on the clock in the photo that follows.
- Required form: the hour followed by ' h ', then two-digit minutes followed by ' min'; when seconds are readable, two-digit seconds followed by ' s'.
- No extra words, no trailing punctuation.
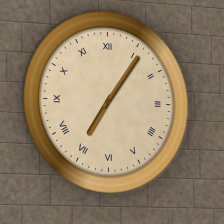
7 h 06 min
